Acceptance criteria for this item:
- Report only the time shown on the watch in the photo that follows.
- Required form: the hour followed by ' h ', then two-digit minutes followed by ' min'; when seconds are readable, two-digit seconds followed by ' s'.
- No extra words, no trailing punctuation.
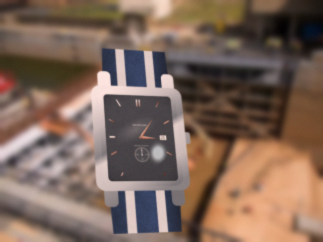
3 h 06 min
